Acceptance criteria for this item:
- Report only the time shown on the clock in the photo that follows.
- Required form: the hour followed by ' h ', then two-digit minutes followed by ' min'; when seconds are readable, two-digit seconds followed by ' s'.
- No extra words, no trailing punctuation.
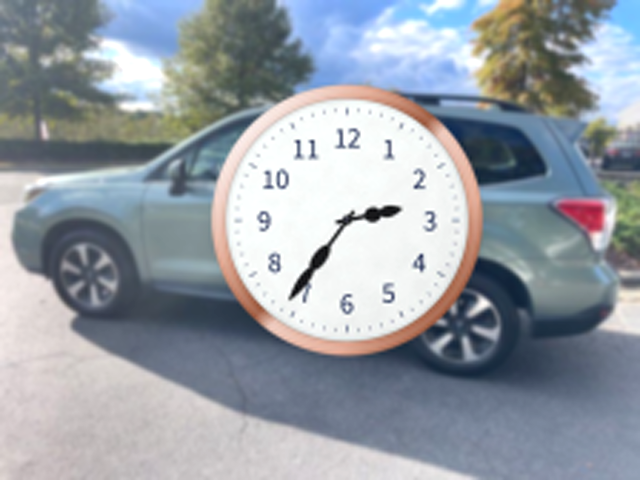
2 h 36 min
